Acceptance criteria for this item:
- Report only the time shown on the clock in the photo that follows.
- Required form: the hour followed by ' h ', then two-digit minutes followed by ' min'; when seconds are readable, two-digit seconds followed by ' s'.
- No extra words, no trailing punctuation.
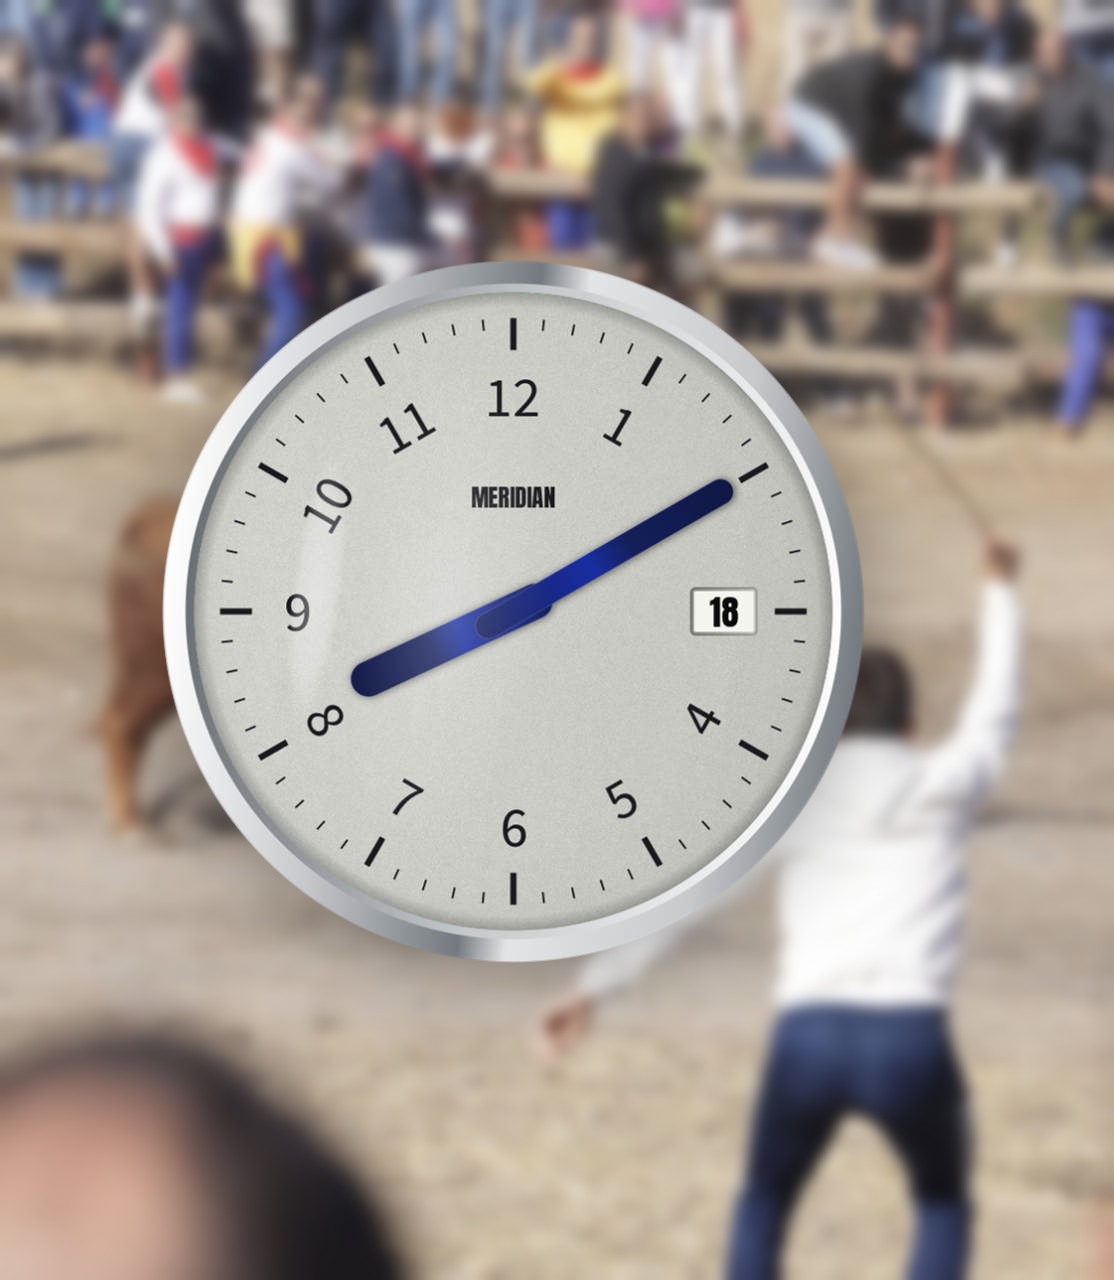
8 h 10 min
